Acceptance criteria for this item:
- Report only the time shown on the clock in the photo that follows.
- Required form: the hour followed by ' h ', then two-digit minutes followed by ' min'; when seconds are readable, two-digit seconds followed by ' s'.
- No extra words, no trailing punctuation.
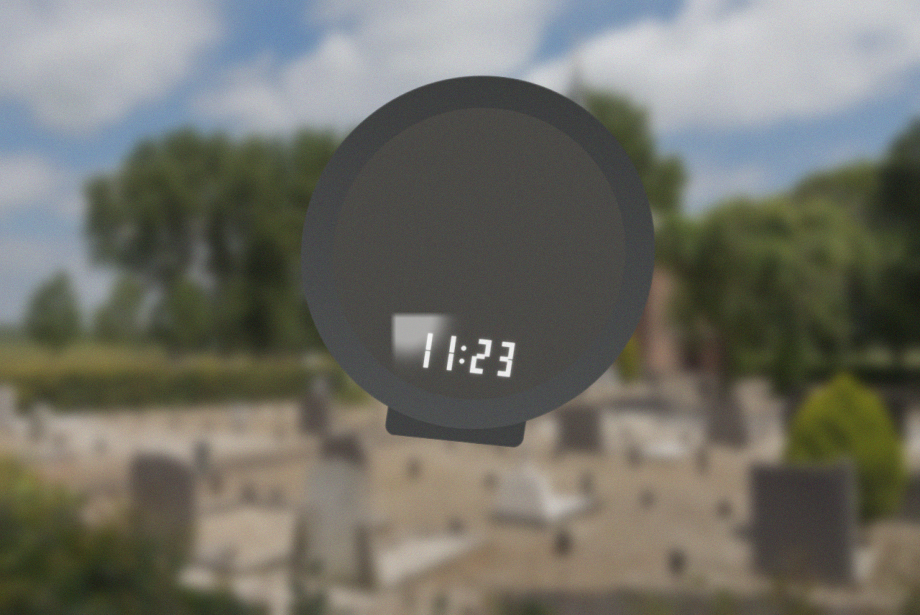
11 h 23 min
